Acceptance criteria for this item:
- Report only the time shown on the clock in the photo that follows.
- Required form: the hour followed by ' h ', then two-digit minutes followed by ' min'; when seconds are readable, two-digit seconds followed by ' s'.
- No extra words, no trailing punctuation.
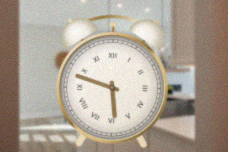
5 h 48 min
